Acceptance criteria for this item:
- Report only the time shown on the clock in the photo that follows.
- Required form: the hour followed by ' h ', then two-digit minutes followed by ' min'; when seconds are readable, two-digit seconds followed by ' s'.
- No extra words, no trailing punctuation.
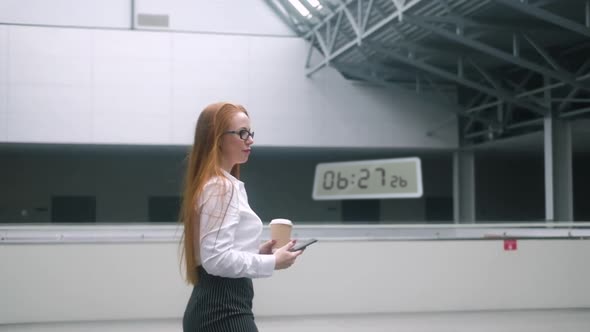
6 h 27 min 26 s
